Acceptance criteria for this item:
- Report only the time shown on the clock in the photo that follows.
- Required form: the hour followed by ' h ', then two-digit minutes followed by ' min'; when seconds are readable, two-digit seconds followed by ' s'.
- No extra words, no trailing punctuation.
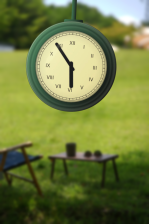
5 h 54 min
